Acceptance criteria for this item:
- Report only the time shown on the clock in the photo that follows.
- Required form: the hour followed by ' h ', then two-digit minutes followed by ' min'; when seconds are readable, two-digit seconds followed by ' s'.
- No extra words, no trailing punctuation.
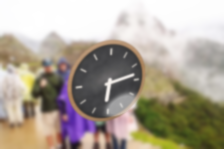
6 h 13 min
